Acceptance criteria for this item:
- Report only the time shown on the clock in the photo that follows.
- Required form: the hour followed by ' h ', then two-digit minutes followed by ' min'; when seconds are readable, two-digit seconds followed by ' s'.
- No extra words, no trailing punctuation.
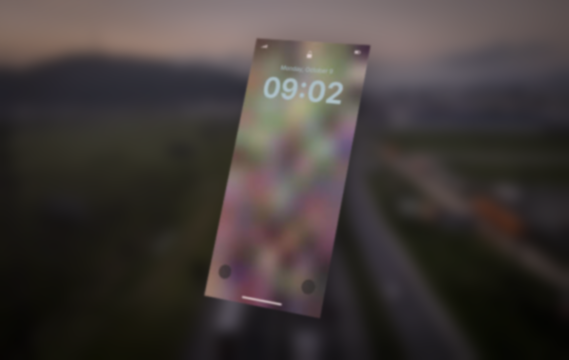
9 h 02 min
